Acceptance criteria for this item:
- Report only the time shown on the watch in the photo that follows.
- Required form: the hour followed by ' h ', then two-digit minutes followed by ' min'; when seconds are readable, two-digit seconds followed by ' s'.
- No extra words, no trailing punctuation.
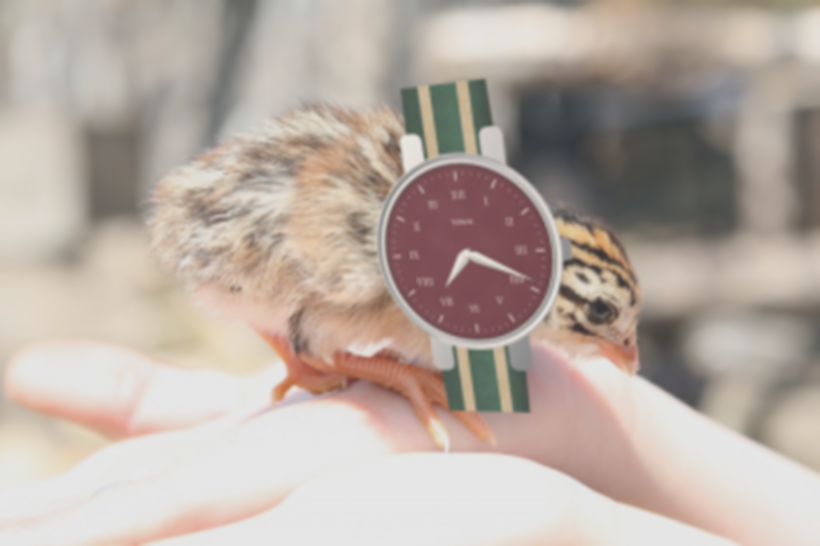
7 h 19 min
